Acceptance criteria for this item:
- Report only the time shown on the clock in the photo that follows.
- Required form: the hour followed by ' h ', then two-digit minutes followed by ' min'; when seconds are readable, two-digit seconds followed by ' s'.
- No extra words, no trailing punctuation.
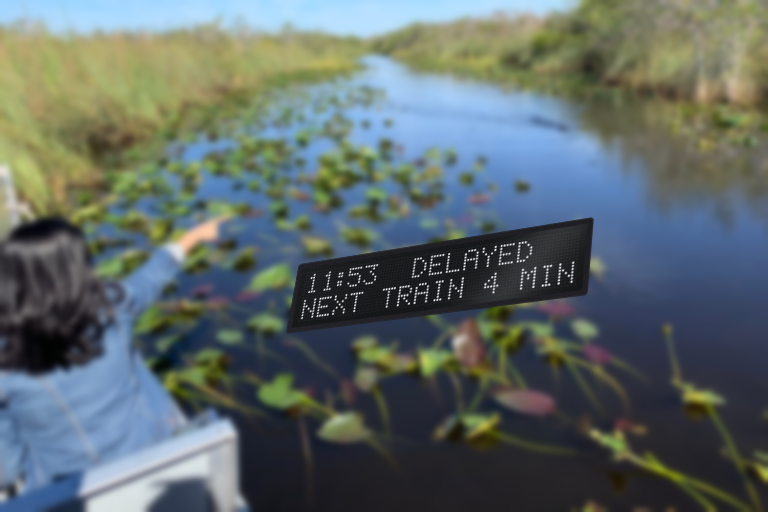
11 h 53 min
